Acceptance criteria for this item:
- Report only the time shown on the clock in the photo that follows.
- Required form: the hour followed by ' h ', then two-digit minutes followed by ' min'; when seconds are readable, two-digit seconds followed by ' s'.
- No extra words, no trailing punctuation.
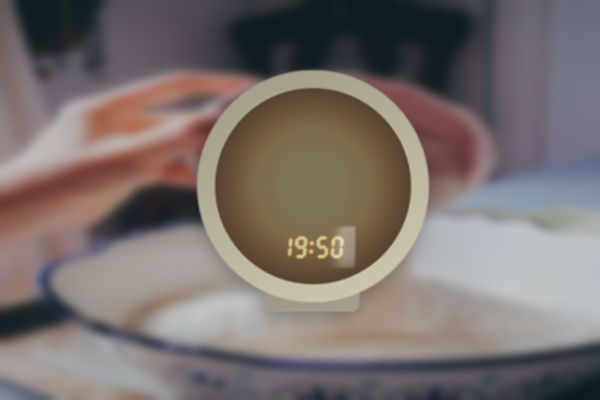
19 h 50 min
